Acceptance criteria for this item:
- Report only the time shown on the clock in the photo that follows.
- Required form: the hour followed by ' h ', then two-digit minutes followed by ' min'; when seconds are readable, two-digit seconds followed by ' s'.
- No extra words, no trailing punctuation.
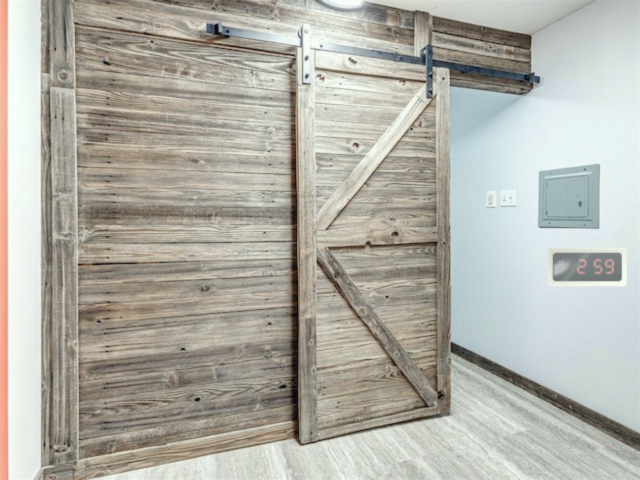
2 h 59 min
